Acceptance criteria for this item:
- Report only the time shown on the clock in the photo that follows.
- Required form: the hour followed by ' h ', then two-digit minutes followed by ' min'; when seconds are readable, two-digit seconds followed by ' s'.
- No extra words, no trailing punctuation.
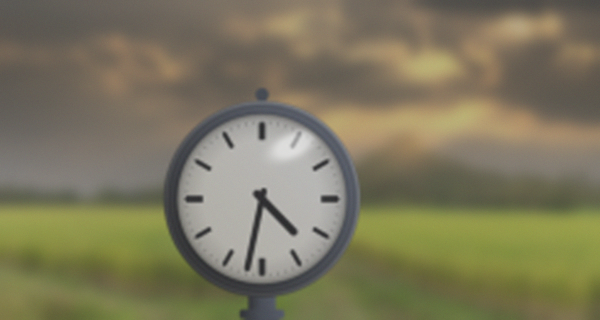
4 h 32 min
